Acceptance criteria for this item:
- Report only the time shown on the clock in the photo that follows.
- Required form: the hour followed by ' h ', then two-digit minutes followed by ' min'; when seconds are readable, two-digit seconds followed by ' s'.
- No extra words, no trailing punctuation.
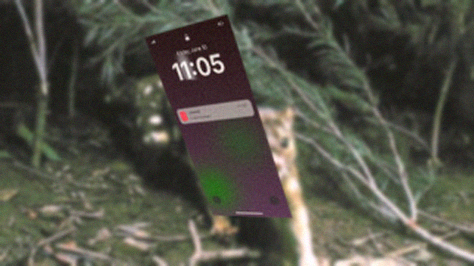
11 h 05 min
